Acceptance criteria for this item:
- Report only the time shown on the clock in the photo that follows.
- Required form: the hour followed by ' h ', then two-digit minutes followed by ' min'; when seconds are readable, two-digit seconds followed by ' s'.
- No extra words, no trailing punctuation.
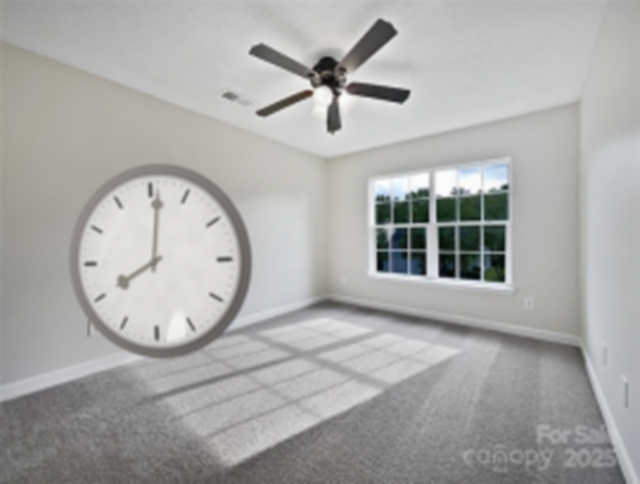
8 h 01 min
